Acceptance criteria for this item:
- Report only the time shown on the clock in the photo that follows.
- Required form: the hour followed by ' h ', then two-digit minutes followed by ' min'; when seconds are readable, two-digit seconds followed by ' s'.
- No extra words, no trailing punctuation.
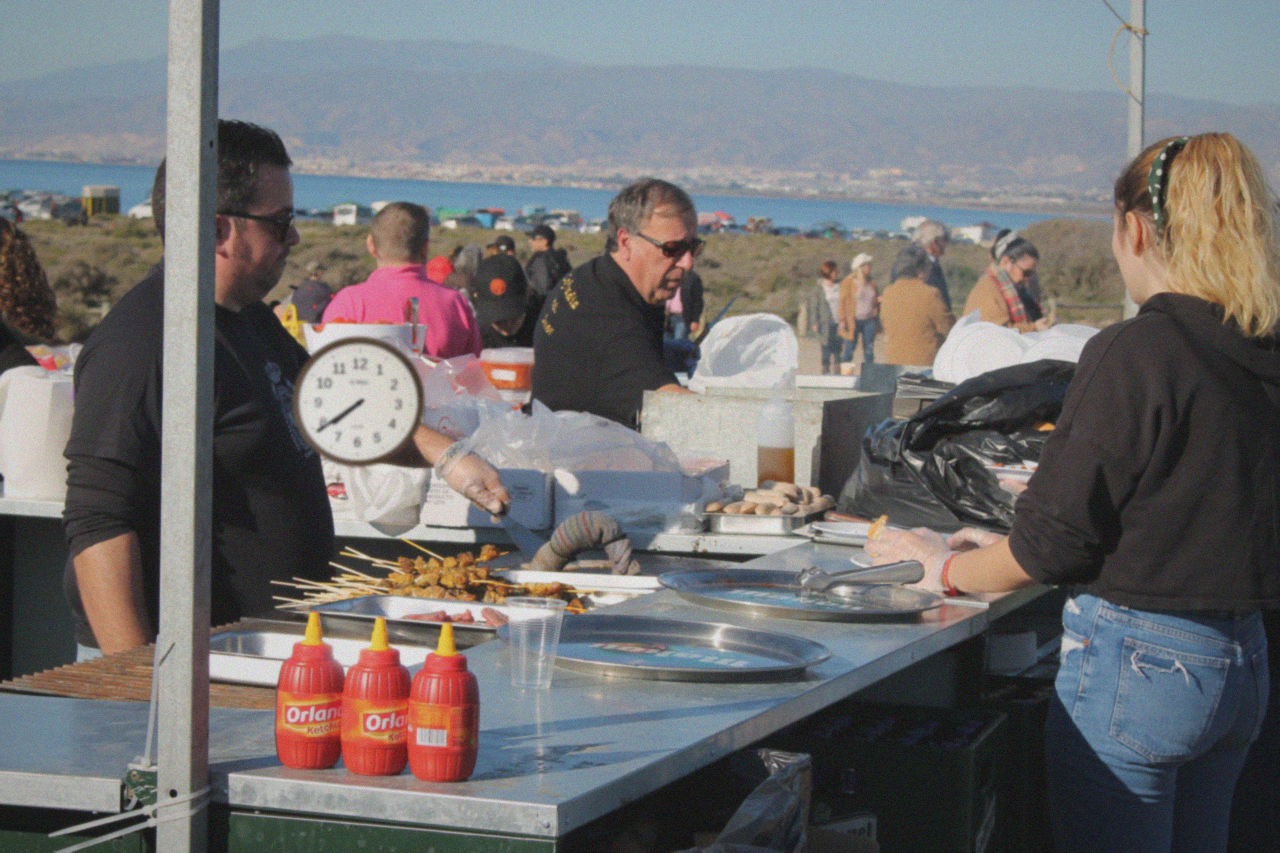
7 h 39 min
